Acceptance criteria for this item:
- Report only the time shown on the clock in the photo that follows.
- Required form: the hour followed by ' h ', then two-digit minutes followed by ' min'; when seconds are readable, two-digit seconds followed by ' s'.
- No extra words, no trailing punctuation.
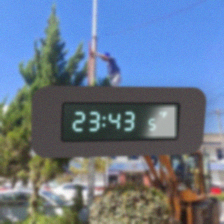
23 h 43 min
